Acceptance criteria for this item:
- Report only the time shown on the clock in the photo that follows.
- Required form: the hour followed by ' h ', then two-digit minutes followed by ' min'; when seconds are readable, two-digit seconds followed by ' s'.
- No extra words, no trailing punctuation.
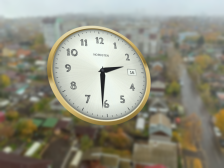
2 h 31 min
